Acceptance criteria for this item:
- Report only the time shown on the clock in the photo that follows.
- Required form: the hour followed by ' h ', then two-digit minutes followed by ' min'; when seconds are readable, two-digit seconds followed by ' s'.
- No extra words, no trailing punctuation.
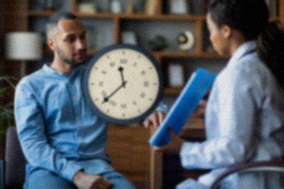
11 h 38 min
